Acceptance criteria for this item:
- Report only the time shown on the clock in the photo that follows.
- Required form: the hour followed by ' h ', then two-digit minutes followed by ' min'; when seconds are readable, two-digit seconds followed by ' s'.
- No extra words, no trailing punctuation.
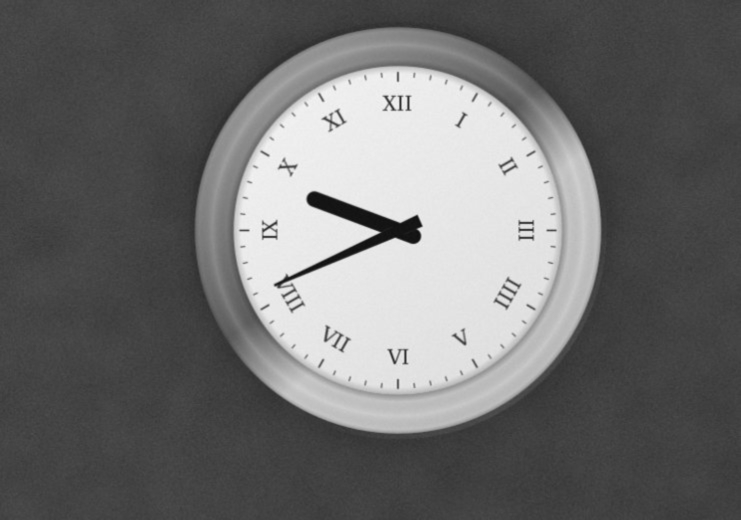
9 h 41 min
